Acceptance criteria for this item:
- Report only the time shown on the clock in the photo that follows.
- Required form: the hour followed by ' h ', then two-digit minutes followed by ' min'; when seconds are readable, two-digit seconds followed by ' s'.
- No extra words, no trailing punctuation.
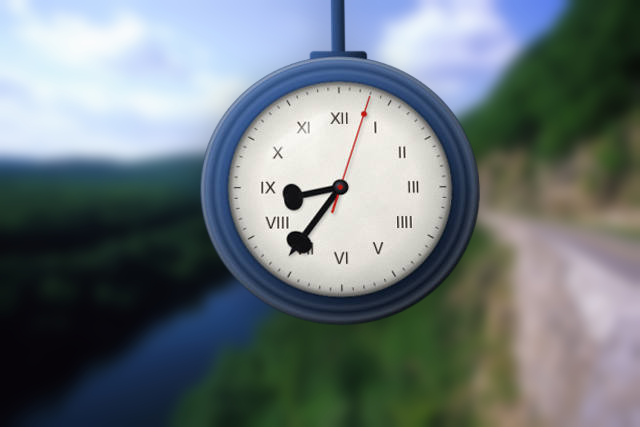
8 h 36 min 03 s
